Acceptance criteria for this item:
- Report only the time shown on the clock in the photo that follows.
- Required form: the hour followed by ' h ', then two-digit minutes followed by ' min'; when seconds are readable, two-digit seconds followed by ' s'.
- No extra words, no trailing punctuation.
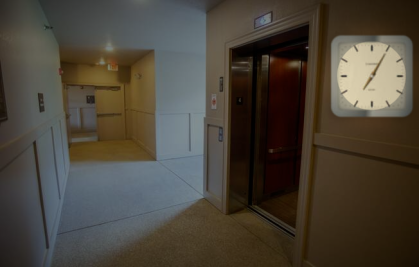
7 h 05 min
